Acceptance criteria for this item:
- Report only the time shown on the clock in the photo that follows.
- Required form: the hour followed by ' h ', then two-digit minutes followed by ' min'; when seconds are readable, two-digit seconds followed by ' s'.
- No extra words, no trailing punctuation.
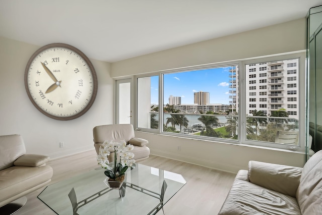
7 h 54 min
